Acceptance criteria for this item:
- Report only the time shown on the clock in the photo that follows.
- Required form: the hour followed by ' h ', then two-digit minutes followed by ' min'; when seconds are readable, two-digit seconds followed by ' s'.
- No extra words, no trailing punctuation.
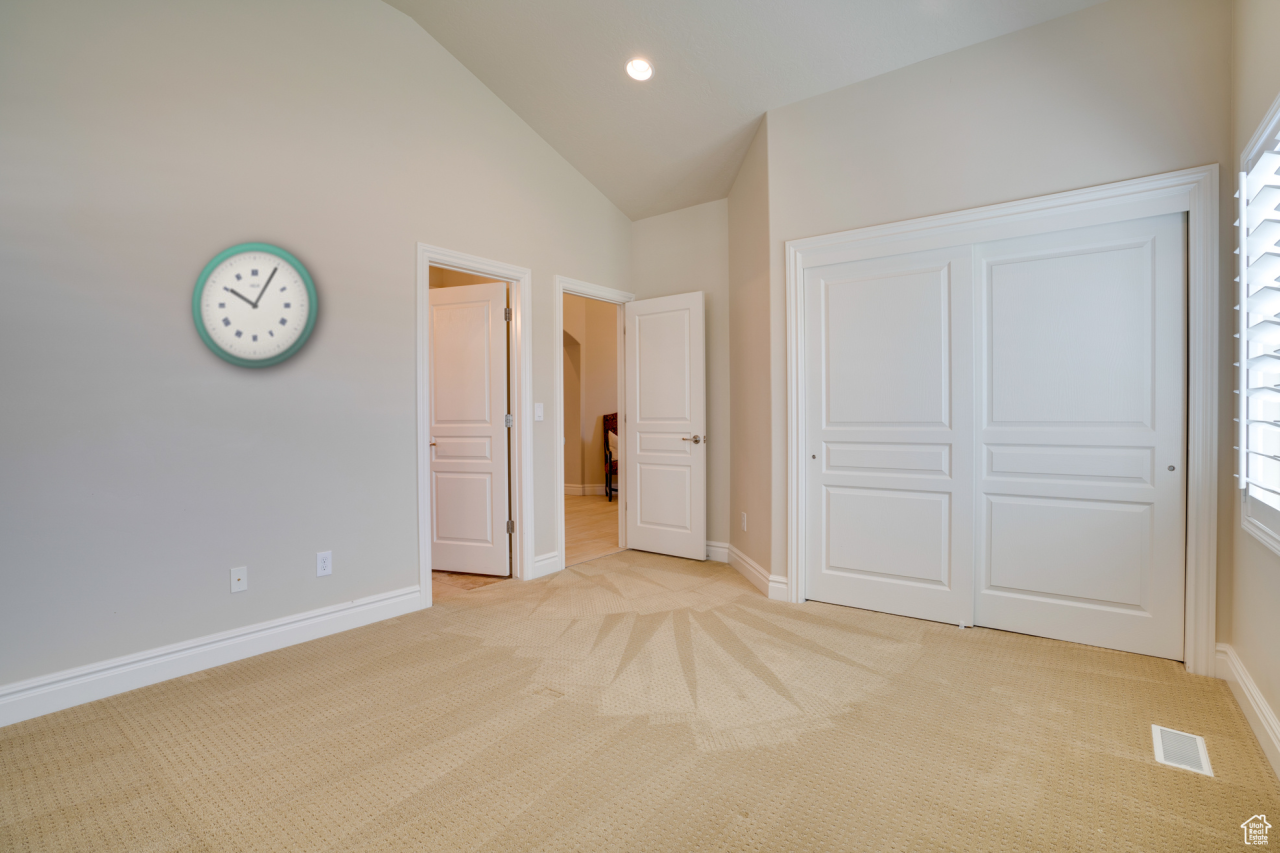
10 h 05 min
